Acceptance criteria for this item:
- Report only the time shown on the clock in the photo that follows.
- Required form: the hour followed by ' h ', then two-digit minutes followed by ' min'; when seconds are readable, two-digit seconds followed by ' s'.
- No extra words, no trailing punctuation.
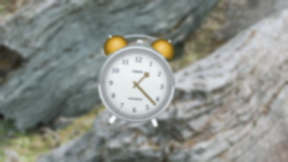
1 h 22 min
